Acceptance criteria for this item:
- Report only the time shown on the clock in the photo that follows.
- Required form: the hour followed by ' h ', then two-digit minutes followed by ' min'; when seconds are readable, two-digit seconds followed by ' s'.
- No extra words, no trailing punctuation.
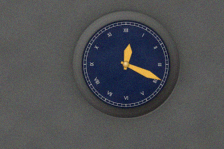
12 h 19 min
